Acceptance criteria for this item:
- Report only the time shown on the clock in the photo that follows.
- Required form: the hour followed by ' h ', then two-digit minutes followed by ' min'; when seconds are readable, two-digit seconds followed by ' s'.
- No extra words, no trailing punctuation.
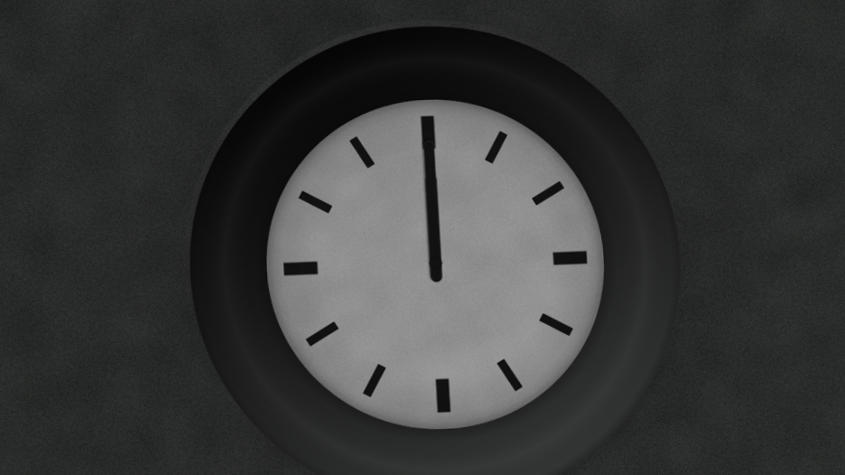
12 h 00 min
